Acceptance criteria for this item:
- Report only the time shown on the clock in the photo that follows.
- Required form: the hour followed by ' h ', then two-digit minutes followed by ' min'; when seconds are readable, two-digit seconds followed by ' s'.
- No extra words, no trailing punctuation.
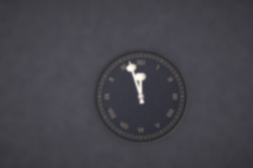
11 h 57 min
